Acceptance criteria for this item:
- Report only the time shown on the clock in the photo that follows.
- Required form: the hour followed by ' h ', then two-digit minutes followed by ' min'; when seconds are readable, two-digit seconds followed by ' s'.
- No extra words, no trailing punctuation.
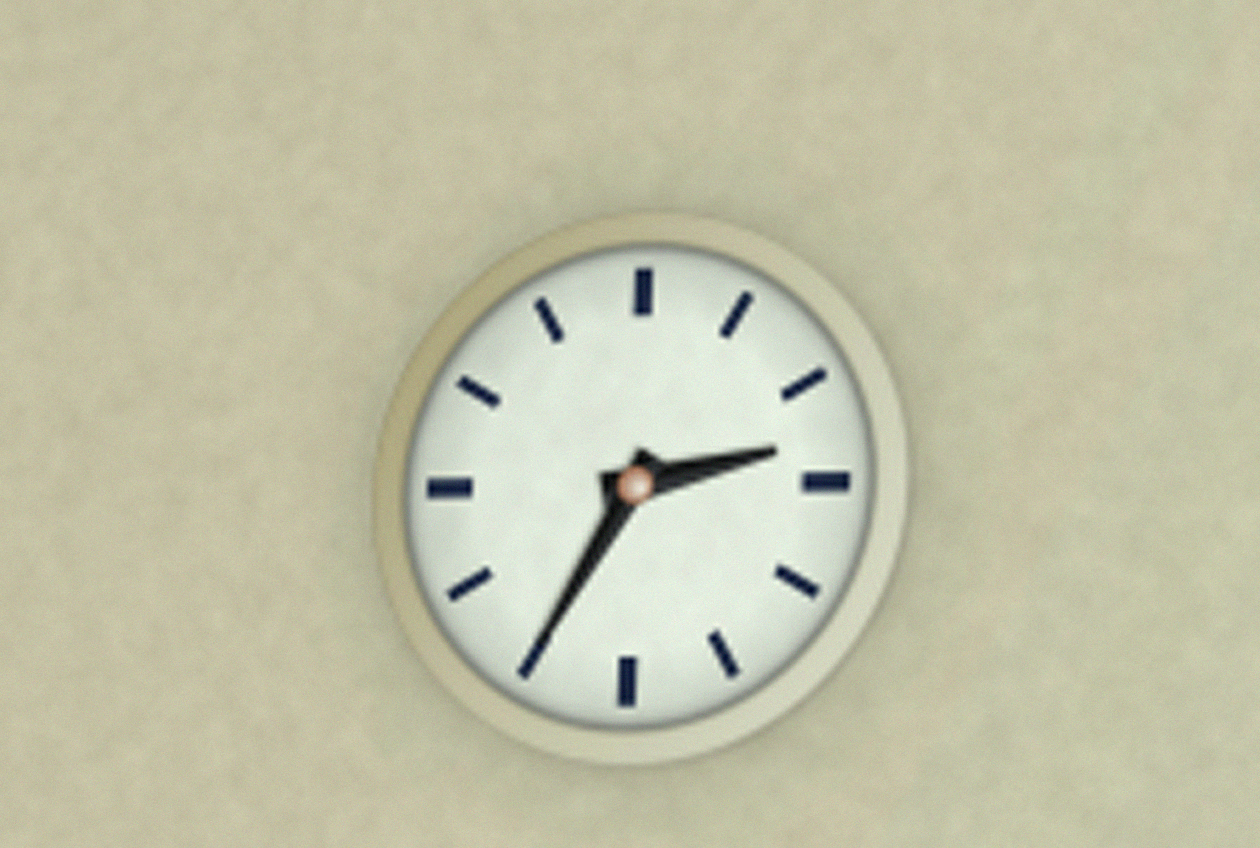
2 h 35 min
